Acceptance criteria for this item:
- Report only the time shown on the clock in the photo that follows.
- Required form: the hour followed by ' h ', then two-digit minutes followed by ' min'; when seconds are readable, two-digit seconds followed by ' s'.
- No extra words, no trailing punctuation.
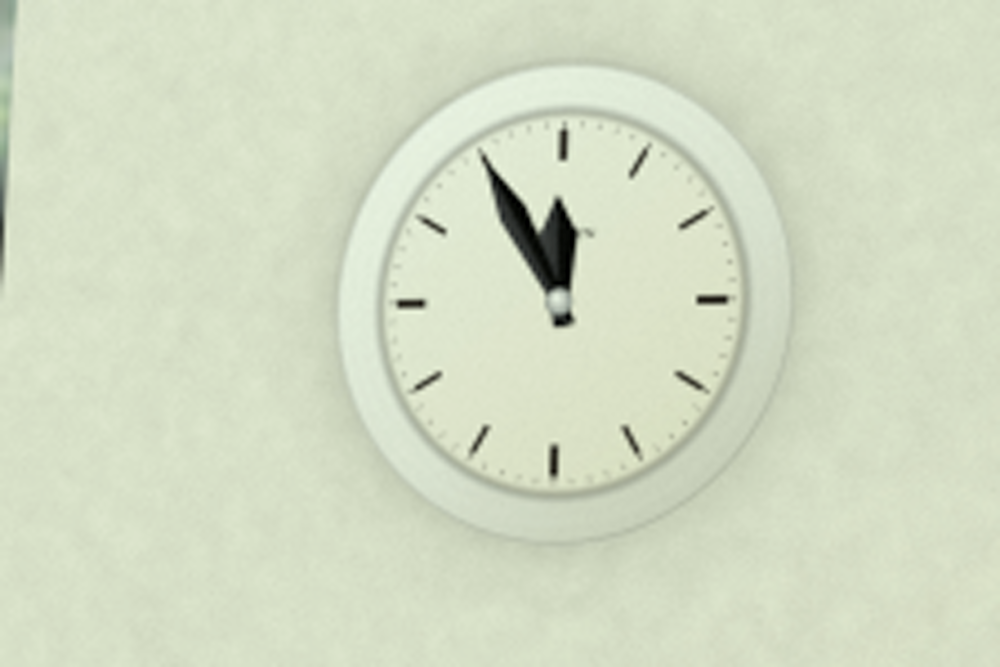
11 h 55 min
